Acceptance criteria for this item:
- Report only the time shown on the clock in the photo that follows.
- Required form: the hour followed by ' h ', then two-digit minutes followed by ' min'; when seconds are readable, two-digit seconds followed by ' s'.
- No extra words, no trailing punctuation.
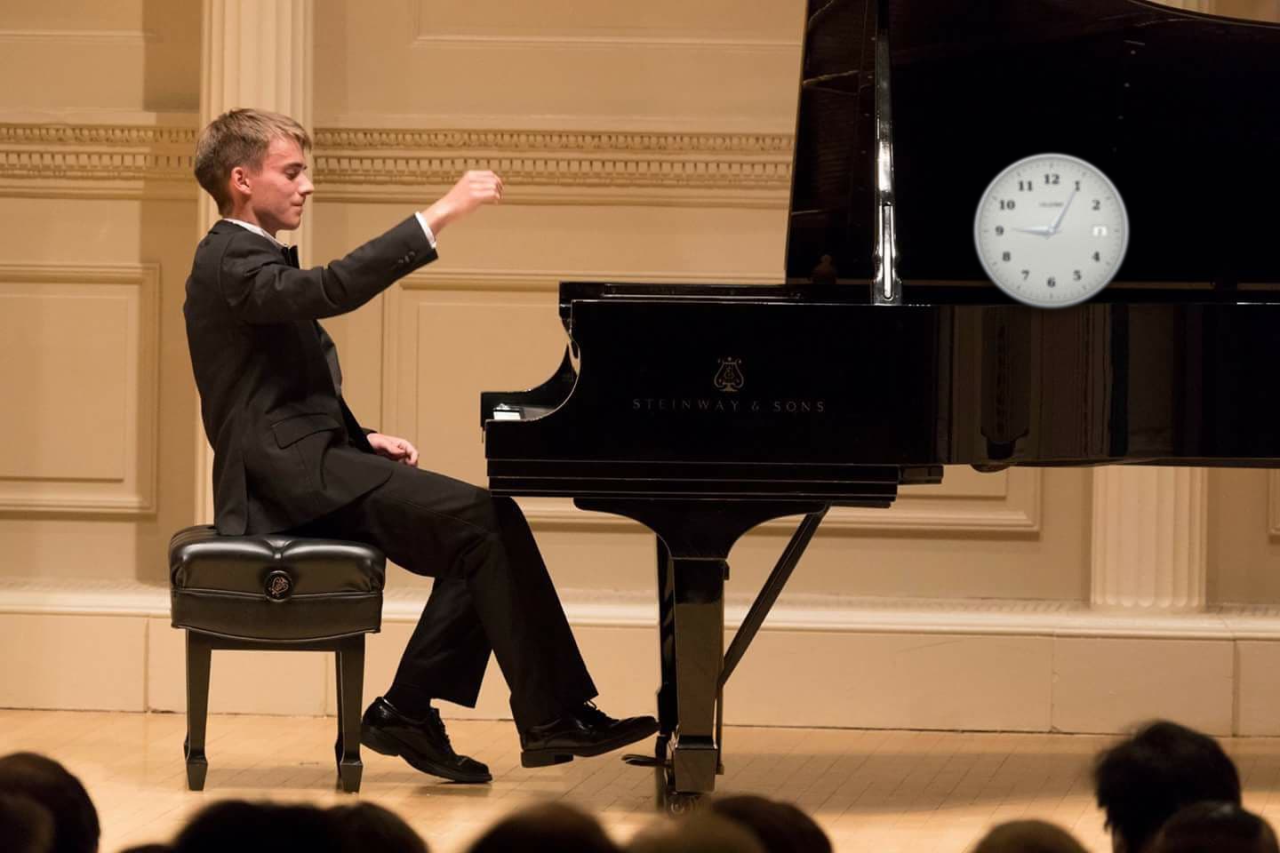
9 h 05 min
